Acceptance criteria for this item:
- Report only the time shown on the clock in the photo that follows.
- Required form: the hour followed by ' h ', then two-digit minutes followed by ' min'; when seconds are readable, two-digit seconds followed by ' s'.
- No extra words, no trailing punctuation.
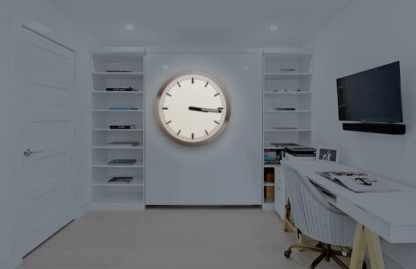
3 h 16 min
